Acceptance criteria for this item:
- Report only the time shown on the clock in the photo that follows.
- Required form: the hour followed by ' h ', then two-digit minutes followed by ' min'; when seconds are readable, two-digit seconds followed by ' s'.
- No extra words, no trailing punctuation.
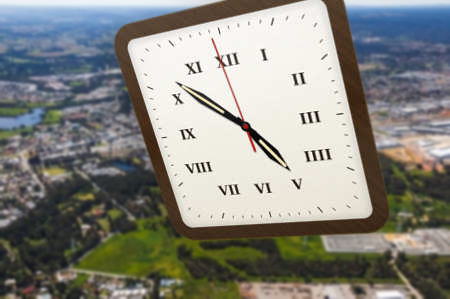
4 h 51 min 59 s
